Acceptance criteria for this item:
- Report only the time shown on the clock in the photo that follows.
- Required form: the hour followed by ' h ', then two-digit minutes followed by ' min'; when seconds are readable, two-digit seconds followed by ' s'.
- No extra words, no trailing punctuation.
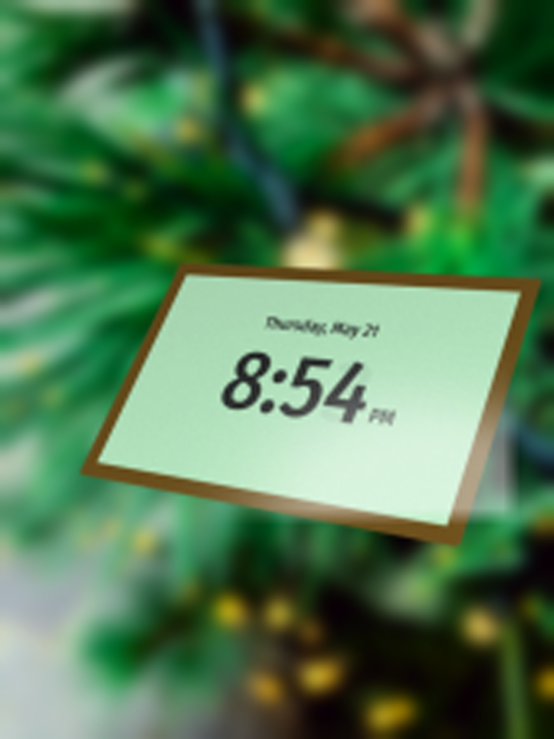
8 h 54 min
